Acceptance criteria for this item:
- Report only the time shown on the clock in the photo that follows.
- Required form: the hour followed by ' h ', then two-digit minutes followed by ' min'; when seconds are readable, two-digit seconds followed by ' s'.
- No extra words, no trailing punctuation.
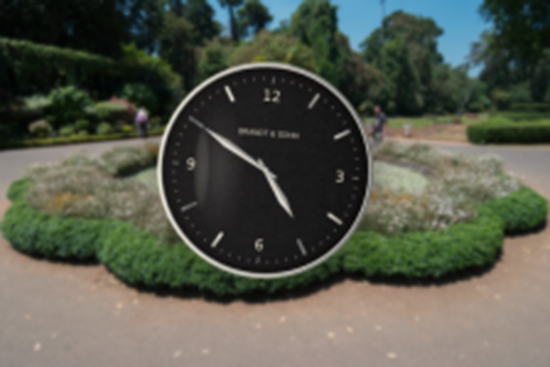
4 h 50 min
